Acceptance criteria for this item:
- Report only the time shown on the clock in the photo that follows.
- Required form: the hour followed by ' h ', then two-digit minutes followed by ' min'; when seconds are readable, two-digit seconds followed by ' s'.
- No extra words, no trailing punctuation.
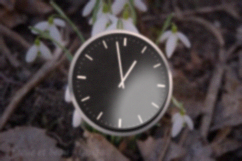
12 h 58 min
